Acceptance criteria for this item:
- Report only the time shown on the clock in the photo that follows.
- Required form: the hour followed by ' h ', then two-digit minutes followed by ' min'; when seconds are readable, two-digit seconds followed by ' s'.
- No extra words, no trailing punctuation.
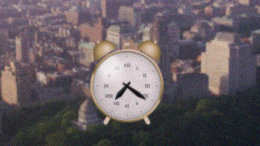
7 h 21 min
